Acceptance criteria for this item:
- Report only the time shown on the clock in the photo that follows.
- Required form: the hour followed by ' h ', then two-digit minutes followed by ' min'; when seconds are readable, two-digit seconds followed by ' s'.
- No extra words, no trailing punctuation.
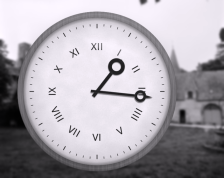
1 h 16 min
